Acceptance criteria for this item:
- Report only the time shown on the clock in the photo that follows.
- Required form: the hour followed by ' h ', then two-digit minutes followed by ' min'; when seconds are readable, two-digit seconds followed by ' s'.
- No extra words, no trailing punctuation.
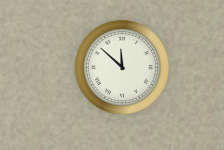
11 h 52 min
